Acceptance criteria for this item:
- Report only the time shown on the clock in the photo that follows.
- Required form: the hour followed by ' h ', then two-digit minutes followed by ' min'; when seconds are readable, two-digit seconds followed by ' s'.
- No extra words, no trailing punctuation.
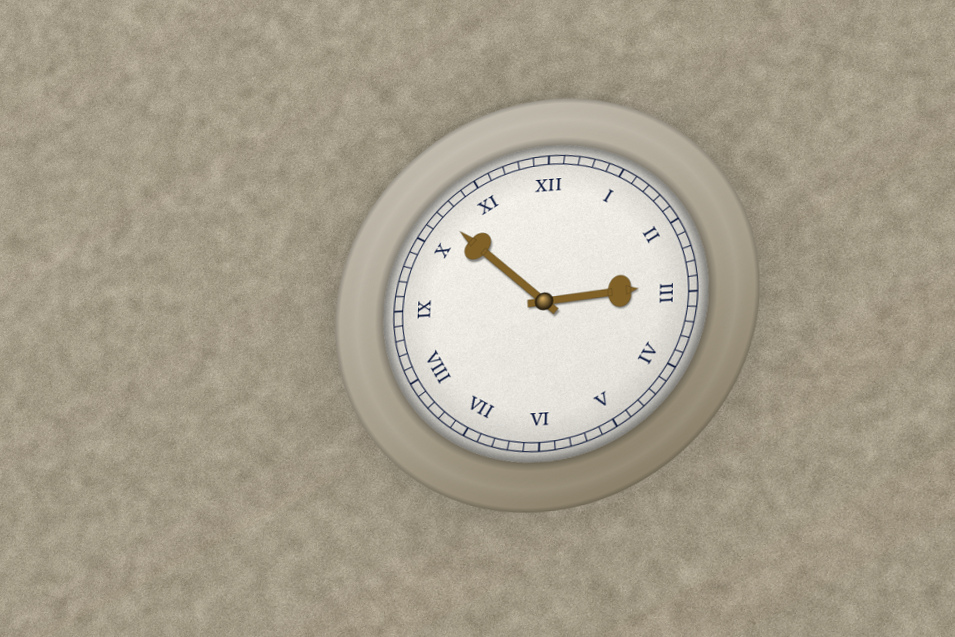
2 h 52 min
